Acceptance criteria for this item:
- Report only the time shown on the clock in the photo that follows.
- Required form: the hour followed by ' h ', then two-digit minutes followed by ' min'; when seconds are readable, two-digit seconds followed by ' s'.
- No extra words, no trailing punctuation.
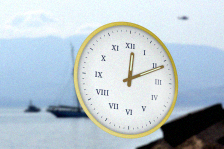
12 h 11 min
